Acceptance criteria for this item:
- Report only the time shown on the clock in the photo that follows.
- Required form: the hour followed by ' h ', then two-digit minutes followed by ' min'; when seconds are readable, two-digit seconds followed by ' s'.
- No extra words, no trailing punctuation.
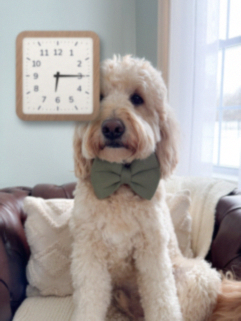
6 h 15 min
